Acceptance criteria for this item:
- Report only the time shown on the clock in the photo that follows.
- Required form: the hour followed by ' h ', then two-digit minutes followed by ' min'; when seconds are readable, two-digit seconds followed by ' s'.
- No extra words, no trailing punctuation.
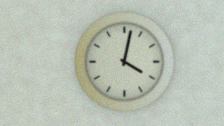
4 h 02 min
